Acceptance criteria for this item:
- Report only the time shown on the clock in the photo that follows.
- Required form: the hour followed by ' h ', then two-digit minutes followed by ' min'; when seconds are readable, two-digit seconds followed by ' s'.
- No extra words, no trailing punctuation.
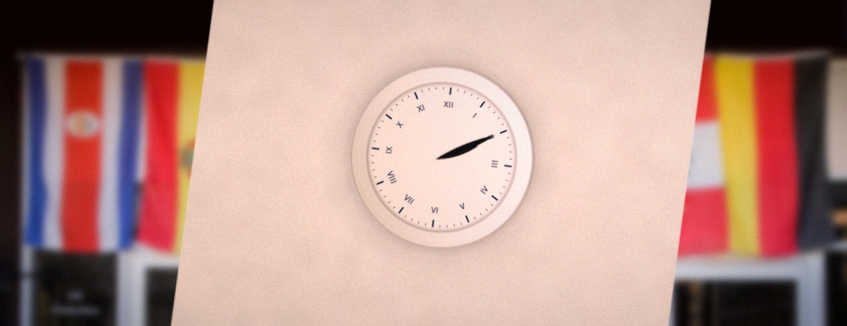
2 h 10 min
